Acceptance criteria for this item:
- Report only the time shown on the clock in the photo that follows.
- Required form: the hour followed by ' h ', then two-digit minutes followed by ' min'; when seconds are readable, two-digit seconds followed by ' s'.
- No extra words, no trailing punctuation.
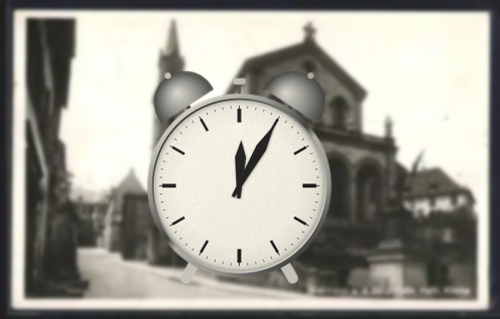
12 h 05 min
